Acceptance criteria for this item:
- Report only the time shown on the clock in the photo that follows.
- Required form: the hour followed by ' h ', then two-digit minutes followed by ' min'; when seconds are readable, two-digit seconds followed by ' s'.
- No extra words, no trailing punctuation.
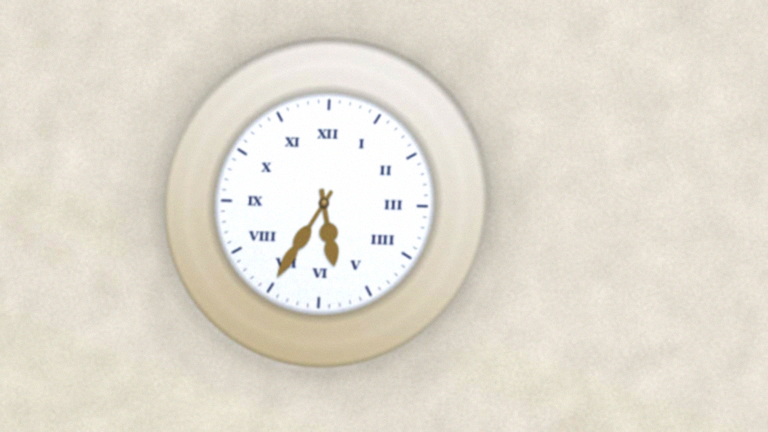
5 h 35 min
